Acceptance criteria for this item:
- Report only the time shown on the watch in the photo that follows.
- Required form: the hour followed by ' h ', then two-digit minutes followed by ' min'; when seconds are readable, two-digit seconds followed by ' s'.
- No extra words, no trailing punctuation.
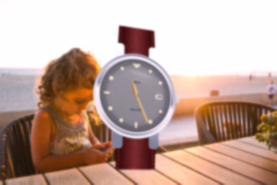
11 h 26 min
